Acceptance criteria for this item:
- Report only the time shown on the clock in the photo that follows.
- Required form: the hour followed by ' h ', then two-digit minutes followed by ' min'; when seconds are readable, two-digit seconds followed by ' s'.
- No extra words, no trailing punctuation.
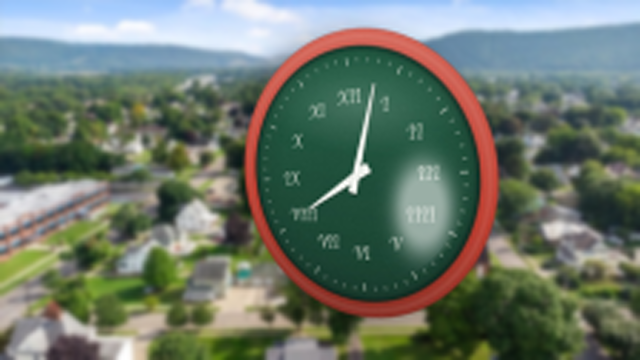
8 h 03 min
